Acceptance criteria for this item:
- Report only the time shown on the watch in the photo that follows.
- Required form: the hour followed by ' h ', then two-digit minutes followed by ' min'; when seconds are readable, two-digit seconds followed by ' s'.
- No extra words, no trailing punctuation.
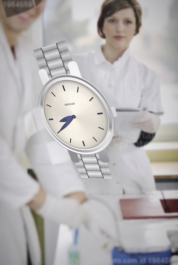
8 h 40 min
